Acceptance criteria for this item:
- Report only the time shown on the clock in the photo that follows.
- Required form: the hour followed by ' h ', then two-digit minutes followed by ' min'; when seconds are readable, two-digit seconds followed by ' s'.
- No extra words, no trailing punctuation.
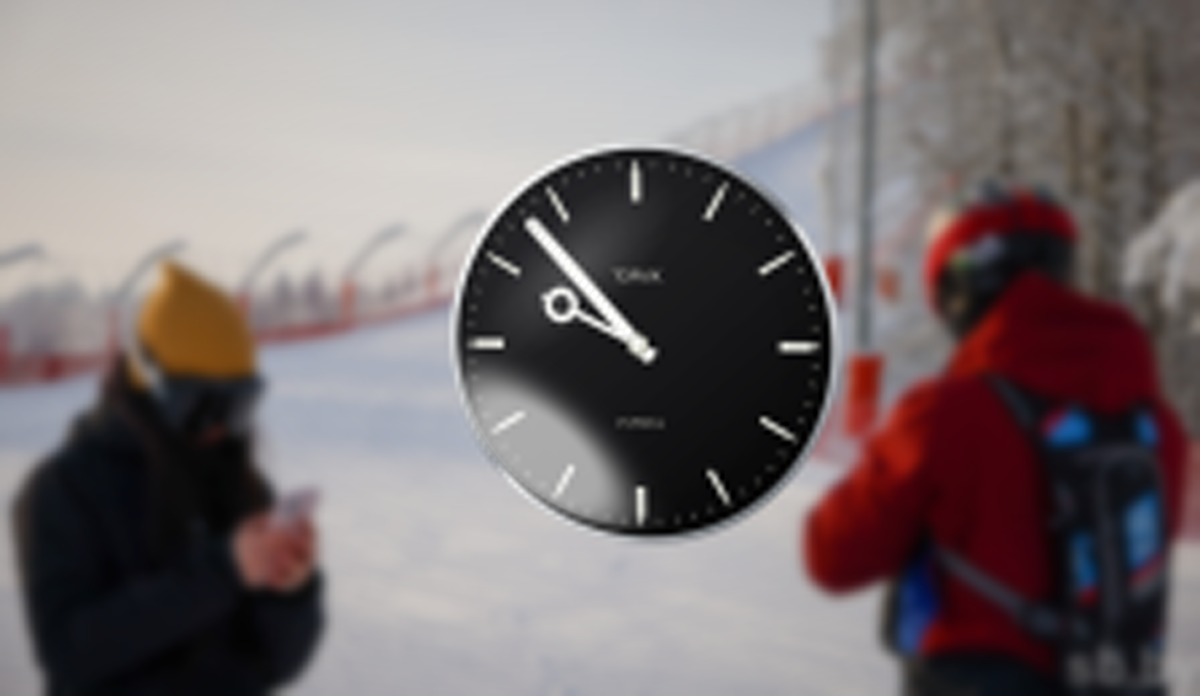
9 h 53 min
